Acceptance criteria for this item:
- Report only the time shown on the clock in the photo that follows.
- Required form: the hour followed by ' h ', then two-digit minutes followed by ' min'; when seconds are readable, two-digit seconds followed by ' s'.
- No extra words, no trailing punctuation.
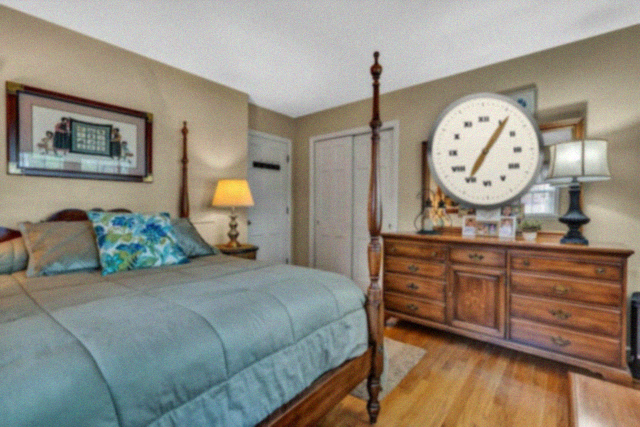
7 h 06 min
